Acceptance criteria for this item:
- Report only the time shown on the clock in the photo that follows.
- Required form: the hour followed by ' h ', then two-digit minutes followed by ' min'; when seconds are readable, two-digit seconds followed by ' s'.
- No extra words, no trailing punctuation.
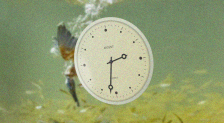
2 h 32 min
